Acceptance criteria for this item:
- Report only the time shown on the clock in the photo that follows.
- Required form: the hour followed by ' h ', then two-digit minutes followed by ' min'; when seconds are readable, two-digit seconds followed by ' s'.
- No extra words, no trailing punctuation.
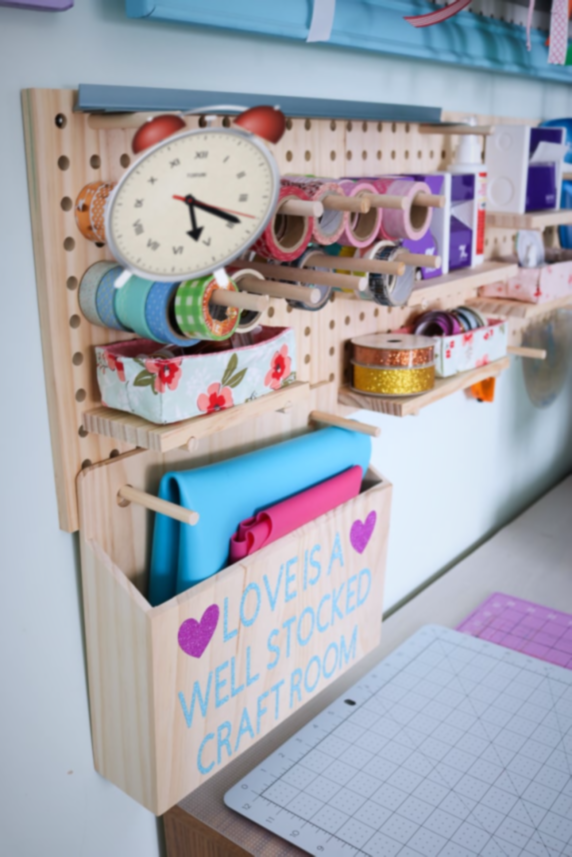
5 h 19 min 18 s
